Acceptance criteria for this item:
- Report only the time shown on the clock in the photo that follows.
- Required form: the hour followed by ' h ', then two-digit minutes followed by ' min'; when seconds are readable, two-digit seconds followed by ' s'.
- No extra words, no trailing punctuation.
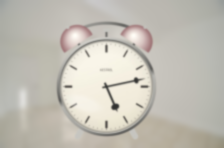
5 h 13 min
